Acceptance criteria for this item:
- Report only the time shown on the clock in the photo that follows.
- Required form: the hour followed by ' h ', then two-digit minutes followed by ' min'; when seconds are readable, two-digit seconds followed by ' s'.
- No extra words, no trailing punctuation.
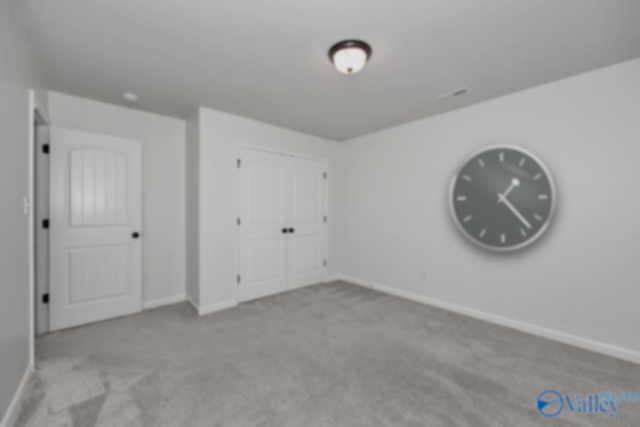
1 h 23 min
